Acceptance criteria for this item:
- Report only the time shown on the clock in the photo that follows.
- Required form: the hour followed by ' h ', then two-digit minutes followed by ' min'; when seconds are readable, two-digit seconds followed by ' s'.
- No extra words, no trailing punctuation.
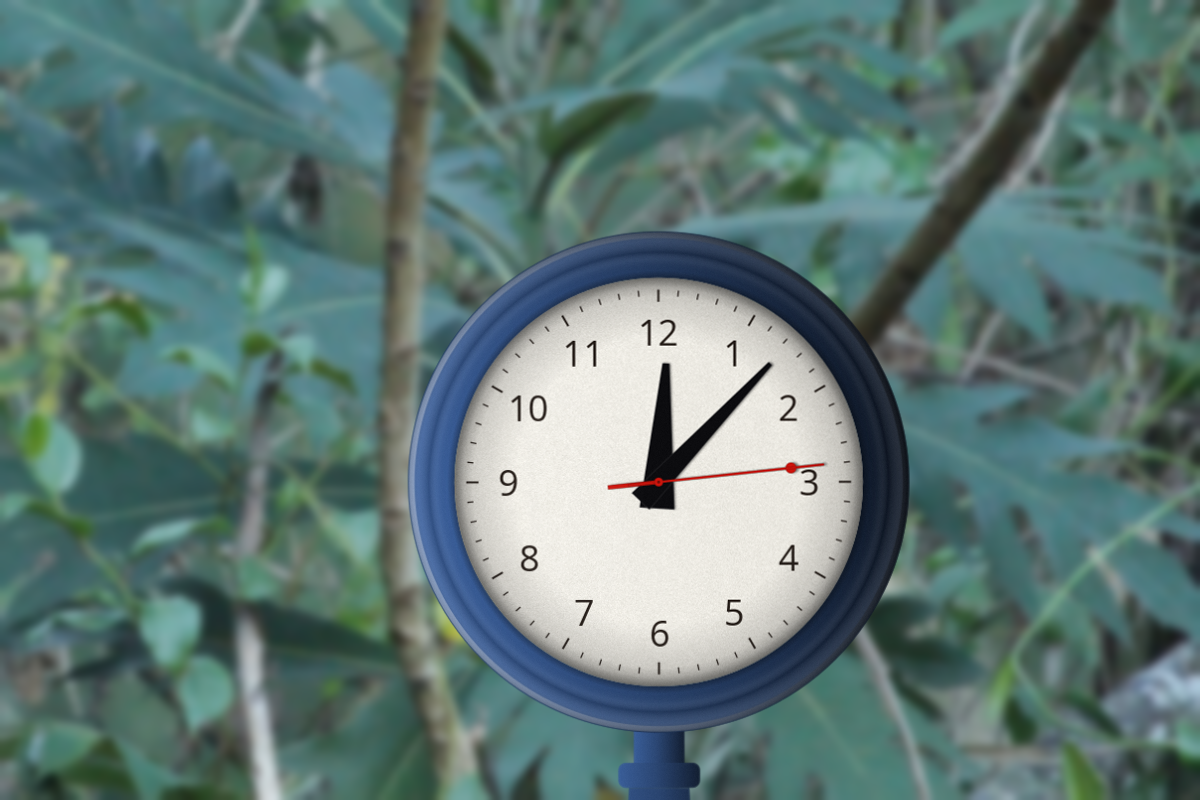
12 h 07 min 14 s
